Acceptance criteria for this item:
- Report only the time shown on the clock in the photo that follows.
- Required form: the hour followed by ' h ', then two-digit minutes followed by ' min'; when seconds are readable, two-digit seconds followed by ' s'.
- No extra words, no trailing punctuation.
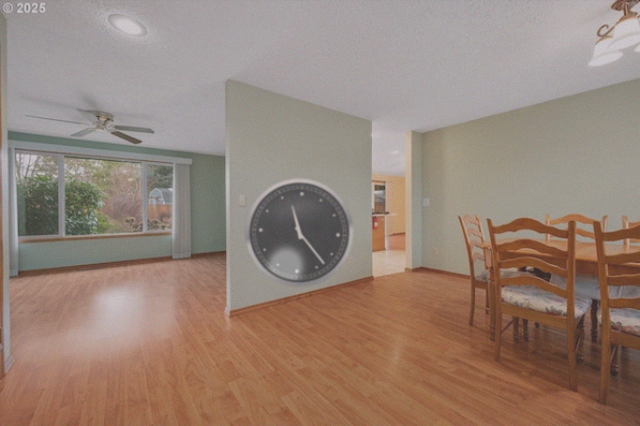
11 h 23 min
